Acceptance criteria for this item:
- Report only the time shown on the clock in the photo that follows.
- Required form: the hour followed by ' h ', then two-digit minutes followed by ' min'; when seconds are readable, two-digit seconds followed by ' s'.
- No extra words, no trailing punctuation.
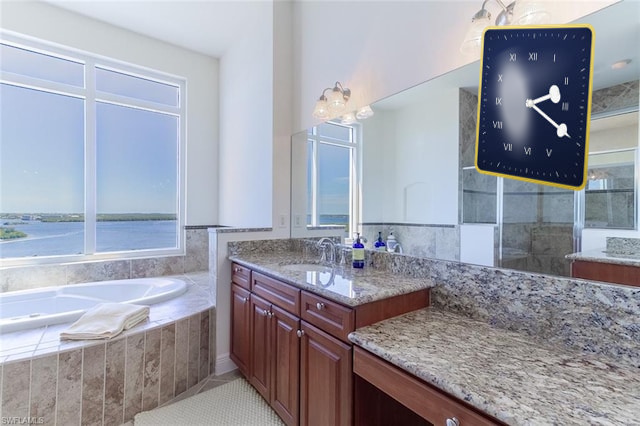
2 h 20 min
